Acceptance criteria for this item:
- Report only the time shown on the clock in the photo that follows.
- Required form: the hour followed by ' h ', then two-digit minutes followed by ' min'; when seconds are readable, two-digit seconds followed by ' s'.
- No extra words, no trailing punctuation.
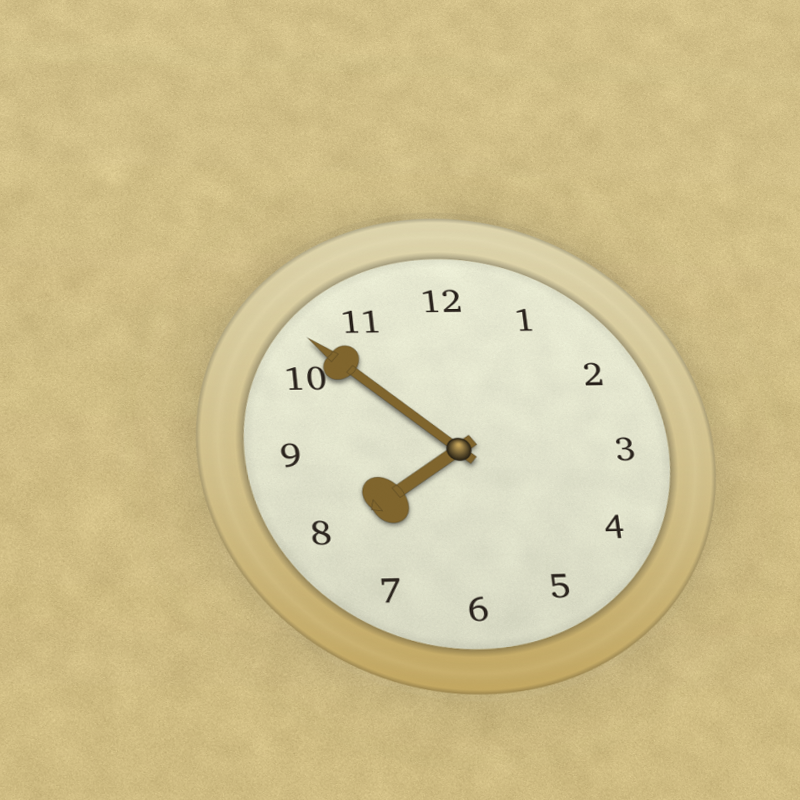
7 h 52 min
